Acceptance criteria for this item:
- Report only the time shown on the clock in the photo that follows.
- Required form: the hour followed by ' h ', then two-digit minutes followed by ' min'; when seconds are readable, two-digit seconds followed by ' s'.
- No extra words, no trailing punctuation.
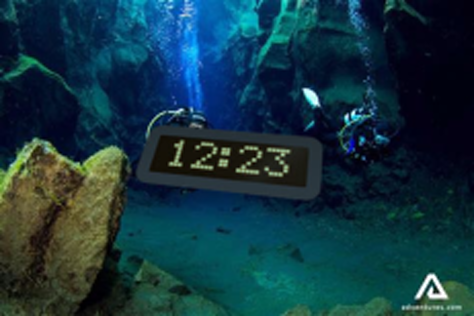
12 h 23 min
